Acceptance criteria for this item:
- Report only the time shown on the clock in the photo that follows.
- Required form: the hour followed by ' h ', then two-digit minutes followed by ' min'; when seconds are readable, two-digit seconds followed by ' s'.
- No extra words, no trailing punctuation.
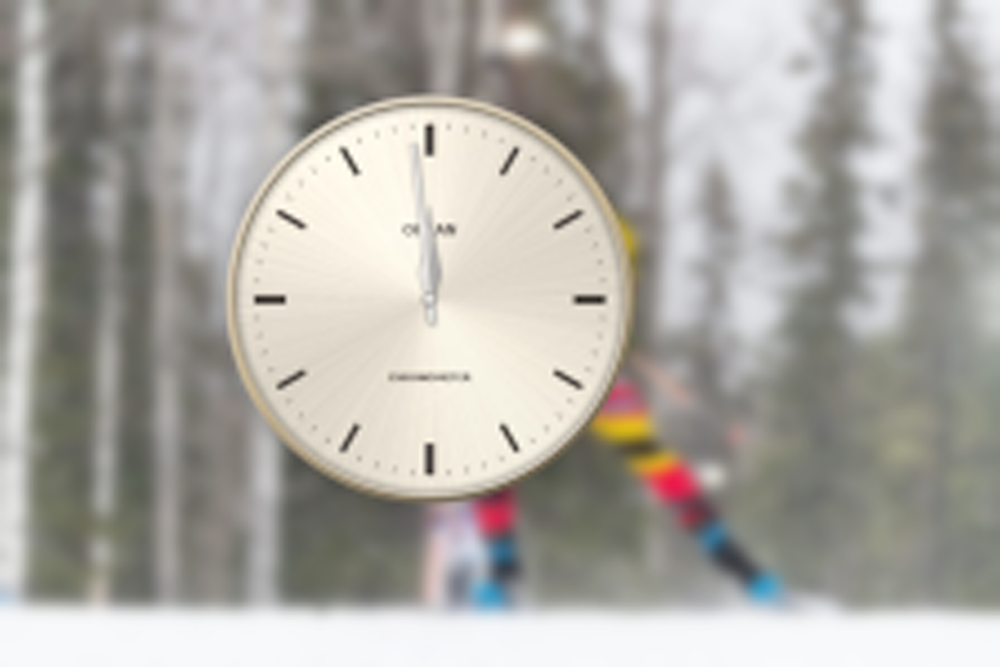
11 h 59 min
